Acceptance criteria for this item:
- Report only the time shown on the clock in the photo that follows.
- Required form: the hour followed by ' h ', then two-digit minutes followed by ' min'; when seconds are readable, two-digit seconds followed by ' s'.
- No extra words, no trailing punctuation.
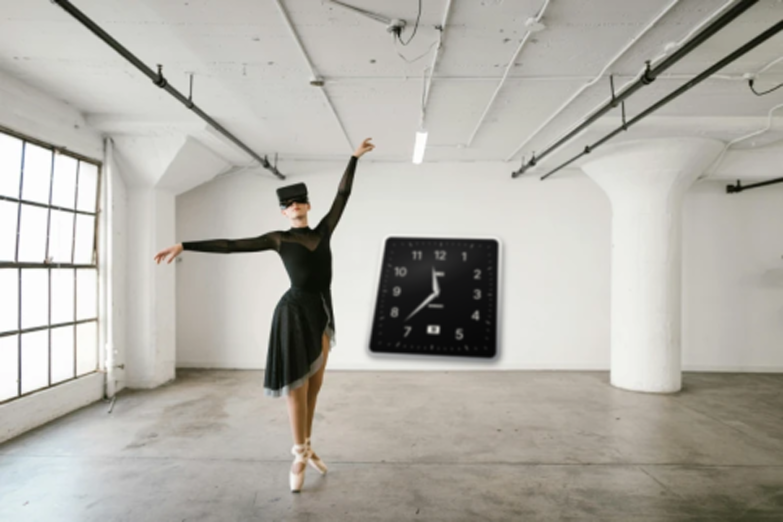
11 h 37 min
